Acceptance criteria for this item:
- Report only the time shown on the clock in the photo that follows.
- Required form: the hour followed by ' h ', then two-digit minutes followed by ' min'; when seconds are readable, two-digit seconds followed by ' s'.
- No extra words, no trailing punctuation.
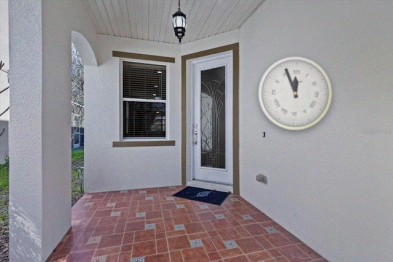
11 h 56 min
